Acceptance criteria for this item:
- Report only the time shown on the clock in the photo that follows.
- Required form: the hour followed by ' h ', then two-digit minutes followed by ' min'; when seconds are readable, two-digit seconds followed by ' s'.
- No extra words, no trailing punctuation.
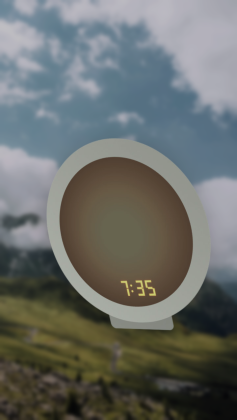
7 h 35 min
